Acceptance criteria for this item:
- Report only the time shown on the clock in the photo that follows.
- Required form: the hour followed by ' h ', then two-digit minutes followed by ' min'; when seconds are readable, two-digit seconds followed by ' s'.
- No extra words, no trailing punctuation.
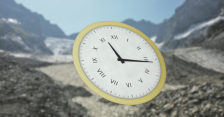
11 h 16 min
